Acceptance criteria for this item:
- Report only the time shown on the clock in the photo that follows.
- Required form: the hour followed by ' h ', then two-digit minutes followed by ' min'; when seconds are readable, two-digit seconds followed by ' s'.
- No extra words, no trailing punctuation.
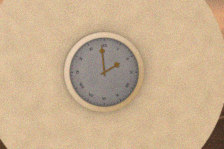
1 h 59 min
